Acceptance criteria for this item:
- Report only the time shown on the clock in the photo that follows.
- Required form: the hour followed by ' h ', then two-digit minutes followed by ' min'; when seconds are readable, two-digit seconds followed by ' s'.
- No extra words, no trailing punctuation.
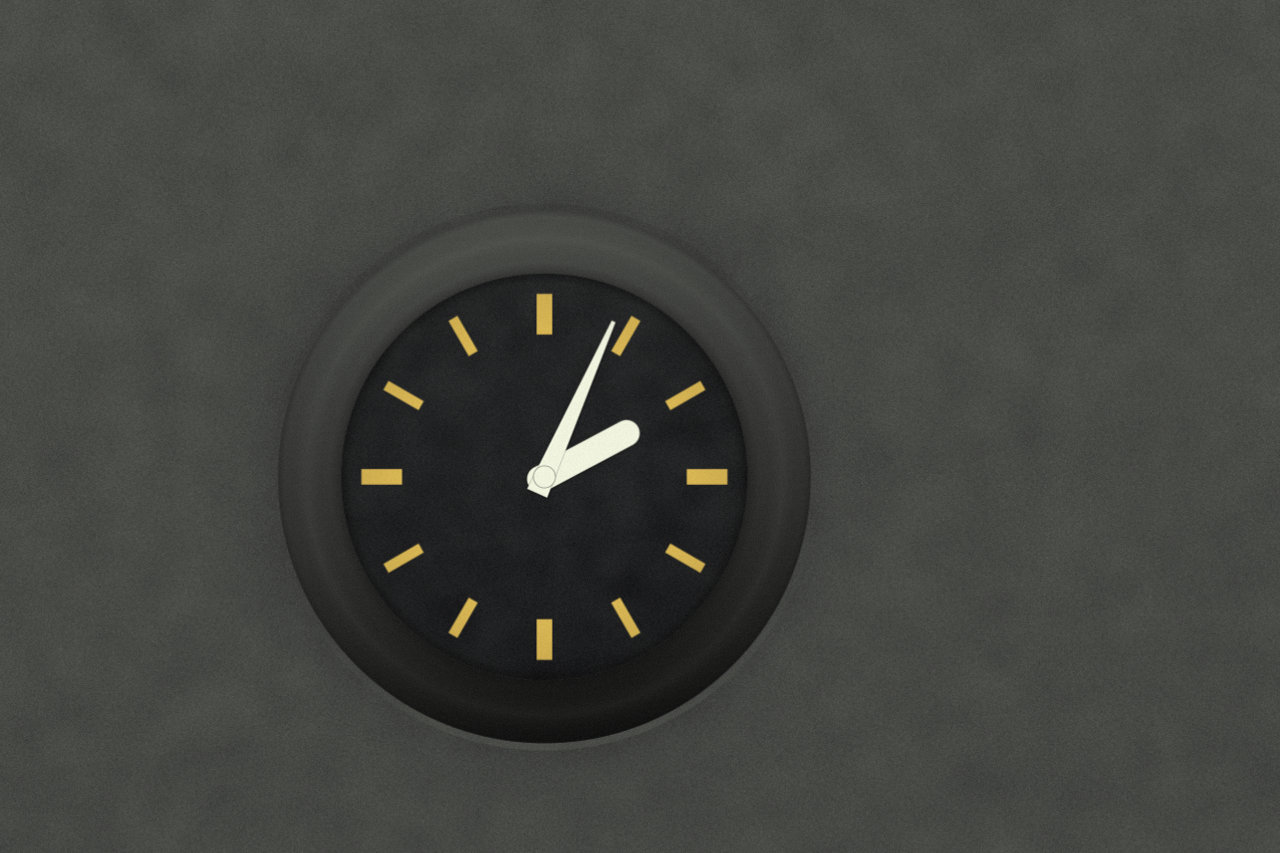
2 h 04 min
